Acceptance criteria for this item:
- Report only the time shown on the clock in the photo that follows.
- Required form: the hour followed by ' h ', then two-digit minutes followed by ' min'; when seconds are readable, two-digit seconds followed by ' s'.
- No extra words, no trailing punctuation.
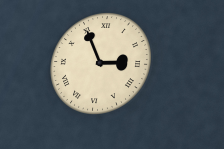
2 h 55 min
